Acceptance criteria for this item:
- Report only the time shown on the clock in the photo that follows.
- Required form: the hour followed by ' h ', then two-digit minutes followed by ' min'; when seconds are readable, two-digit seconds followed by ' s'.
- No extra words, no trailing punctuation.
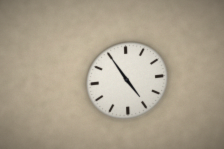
4 h 55 min
